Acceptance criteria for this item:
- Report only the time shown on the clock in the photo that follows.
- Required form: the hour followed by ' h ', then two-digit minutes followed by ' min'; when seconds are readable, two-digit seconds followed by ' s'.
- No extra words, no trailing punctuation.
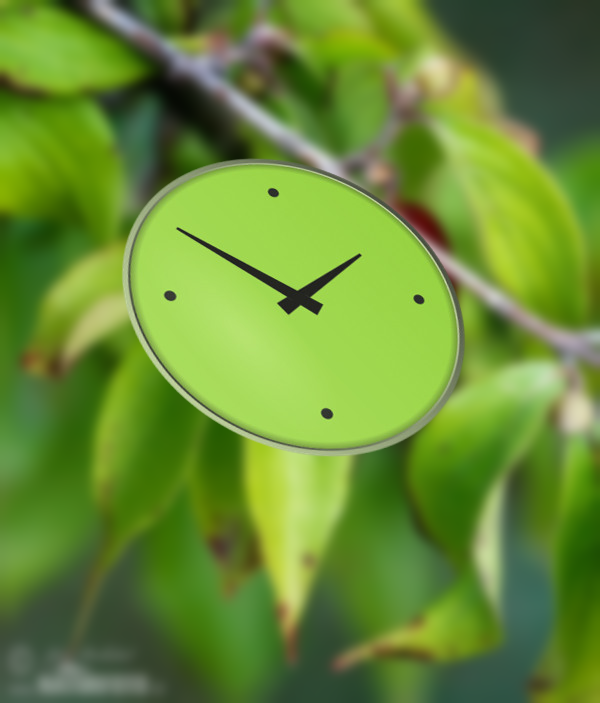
1 h 51 min
